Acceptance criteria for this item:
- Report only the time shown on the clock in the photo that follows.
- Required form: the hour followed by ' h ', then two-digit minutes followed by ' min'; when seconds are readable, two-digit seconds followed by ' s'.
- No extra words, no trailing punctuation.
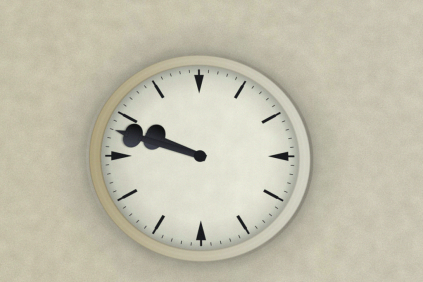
9 h 48 min
